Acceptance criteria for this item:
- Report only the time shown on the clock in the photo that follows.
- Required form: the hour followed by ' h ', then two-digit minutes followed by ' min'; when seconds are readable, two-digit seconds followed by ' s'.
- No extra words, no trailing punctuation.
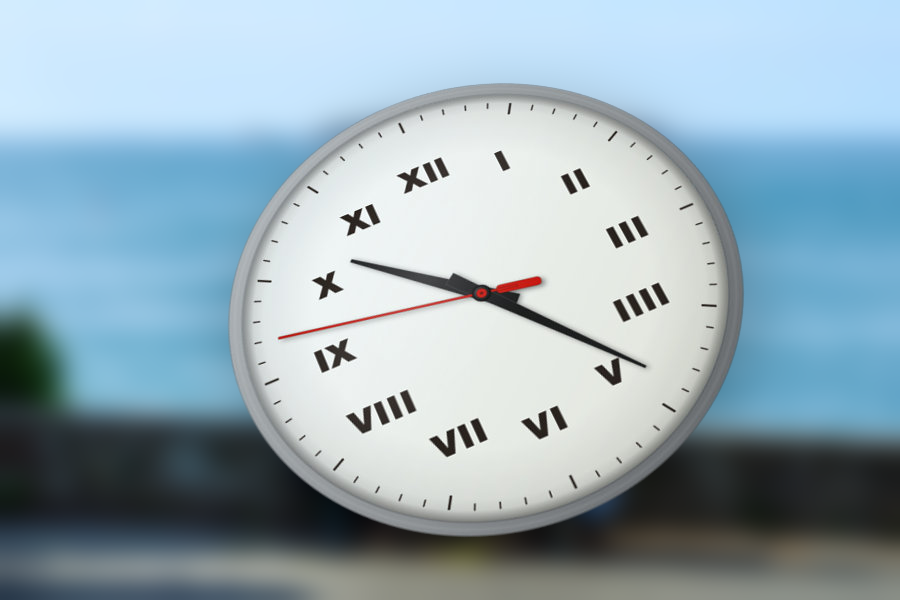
10 h 23 min 47 s
